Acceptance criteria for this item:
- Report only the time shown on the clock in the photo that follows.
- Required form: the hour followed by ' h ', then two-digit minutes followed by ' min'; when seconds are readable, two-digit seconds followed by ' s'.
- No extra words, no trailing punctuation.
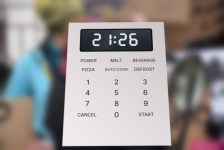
21 h 26 min
